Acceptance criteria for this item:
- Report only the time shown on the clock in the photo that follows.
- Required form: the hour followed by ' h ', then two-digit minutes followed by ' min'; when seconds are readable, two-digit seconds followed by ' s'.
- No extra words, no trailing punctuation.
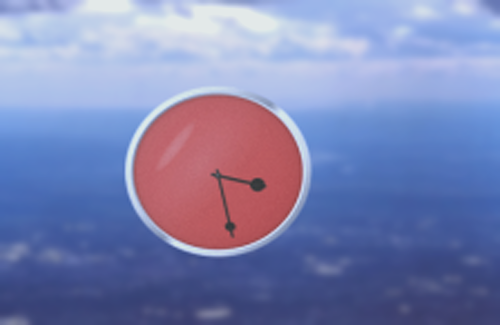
3 h 28 min
